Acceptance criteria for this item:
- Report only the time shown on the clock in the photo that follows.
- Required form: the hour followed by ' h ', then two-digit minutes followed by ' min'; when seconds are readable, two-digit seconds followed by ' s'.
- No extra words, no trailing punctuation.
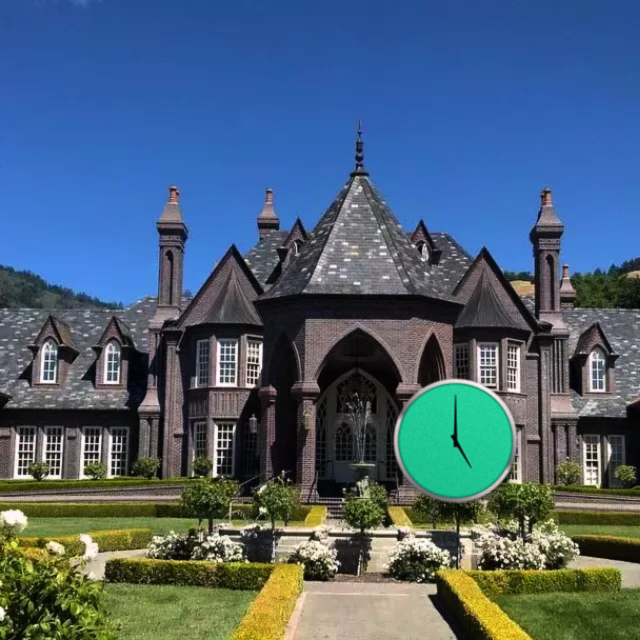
5 h 00 min
